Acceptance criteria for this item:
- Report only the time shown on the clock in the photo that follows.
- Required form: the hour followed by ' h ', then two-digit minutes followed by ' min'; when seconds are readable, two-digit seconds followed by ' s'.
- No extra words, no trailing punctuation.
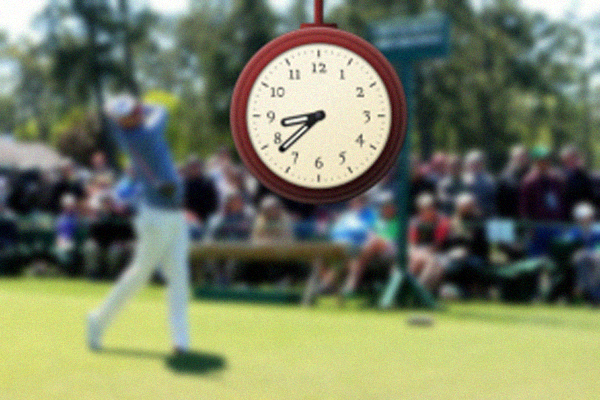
8 h 38 min
